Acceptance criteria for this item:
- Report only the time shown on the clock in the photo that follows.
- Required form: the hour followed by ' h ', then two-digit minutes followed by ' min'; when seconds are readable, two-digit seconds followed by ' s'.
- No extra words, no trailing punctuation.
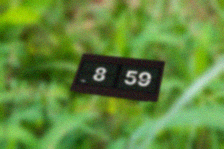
8 h 59 min
